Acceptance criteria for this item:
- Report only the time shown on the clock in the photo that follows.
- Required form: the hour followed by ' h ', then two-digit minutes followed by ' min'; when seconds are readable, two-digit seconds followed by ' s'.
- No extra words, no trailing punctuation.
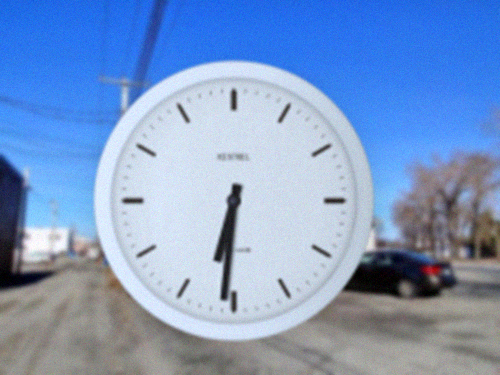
6 h 31 min
